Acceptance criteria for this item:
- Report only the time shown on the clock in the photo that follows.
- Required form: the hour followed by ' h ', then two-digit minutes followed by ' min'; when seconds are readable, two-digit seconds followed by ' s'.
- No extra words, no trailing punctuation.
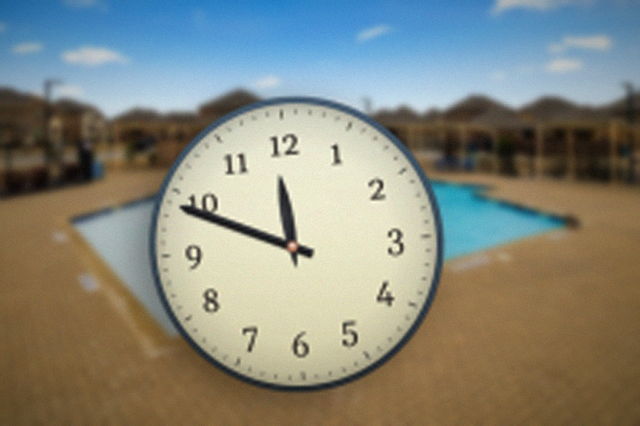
11 h 49 min
